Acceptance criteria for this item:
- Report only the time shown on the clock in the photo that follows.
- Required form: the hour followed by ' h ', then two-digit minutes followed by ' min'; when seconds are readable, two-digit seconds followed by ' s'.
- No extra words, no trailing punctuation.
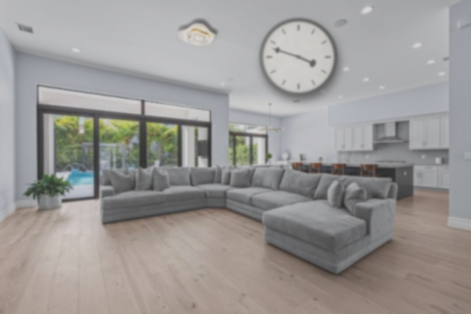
3 h 48 min
